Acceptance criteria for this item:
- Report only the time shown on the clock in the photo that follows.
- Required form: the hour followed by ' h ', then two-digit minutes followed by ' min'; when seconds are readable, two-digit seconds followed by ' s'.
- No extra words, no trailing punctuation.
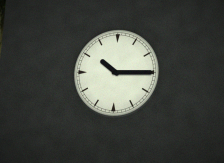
10 h 15 min
